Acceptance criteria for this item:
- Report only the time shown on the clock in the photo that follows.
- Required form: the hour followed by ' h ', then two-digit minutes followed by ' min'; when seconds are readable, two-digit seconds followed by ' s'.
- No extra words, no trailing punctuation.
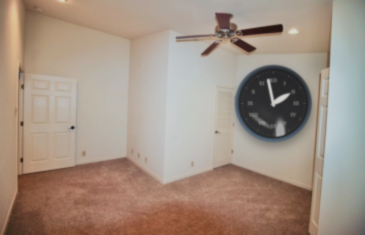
1 h 58 min
